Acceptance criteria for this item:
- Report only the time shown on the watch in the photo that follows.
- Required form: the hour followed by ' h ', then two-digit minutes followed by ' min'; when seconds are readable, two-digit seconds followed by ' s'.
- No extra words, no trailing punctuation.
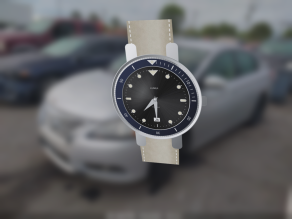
7 h 30 min
